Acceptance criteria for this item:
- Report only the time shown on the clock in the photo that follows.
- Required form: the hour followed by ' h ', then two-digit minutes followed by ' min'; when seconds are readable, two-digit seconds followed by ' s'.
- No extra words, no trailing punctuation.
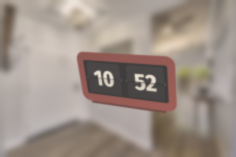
10 h 52 min
